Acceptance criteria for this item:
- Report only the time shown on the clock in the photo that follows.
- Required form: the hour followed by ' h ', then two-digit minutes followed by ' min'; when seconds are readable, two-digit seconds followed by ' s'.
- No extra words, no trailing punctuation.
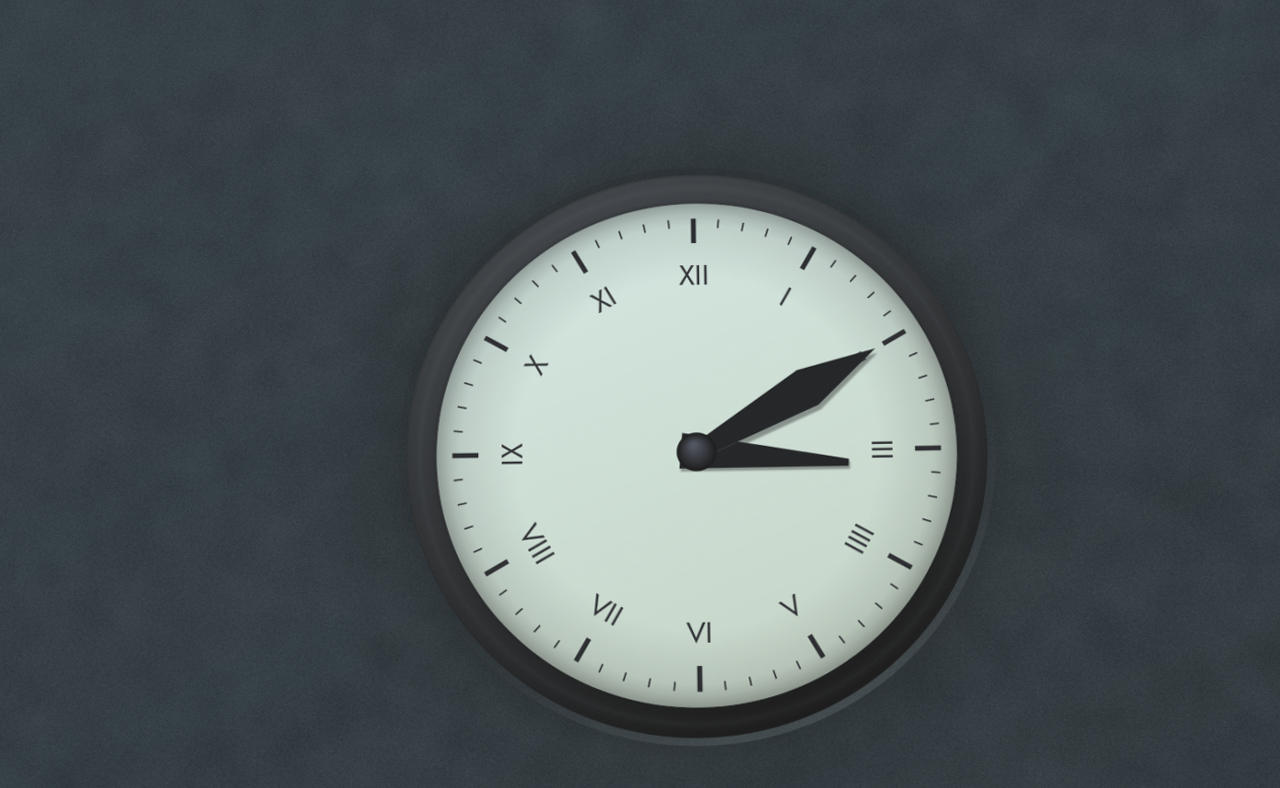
3 h 10 min
